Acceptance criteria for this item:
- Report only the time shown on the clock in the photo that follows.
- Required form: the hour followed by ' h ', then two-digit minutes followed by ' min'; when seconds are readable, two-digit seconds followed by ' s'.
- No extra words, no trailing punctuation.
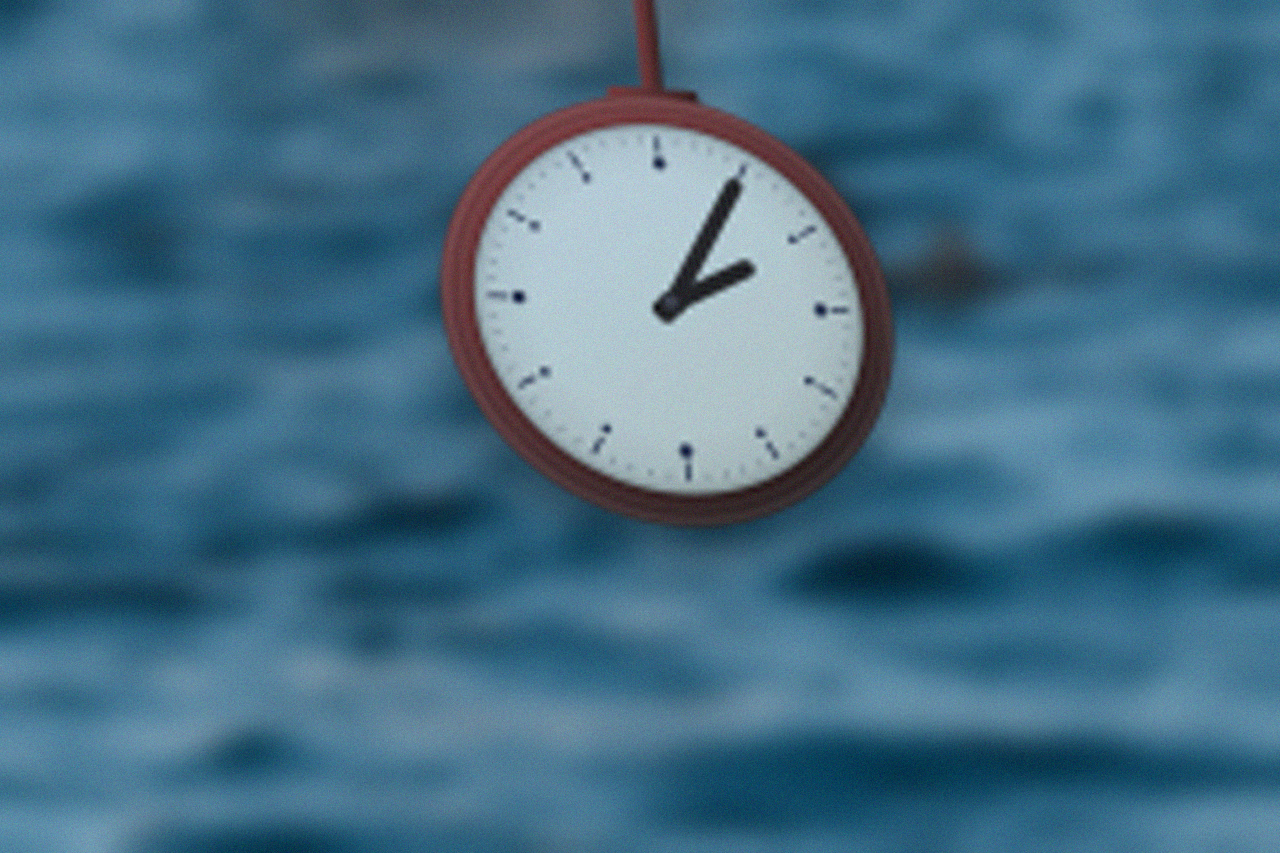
2 h 05 min
